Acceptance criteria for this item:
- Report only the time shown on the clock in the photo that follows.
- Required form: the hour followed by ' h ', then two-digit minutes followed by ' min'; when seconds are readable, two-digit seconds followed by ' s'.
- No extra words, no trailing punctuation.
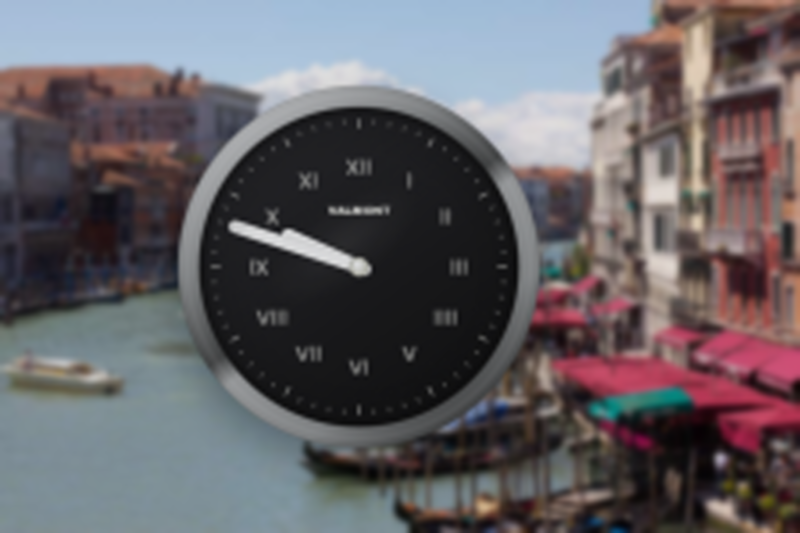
9 h 48 min
